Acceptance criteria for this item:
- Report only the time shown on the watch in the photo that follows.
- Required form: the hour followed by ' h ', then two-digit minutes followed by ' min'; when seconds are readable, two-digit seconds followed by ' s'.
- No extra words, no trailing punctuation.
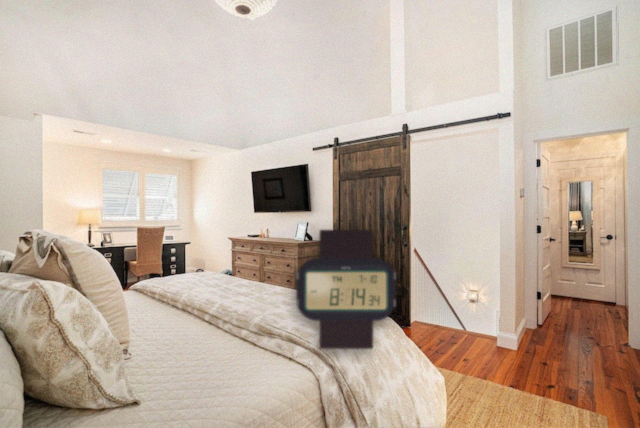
8 h 14 min
